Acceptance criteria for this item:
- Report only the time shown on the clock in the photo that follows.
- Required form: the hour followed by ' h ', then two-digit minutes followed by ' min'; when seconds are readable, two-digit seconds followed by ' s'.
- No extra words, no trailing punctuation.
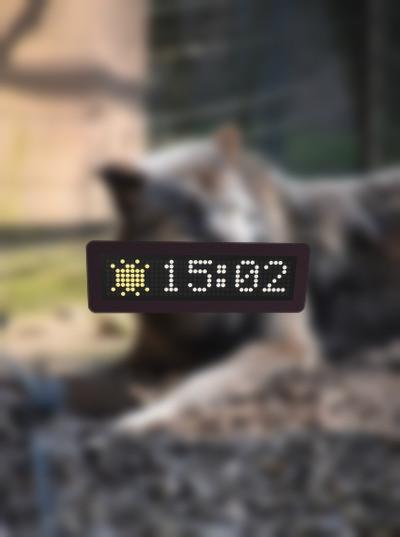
15 h 02 min
